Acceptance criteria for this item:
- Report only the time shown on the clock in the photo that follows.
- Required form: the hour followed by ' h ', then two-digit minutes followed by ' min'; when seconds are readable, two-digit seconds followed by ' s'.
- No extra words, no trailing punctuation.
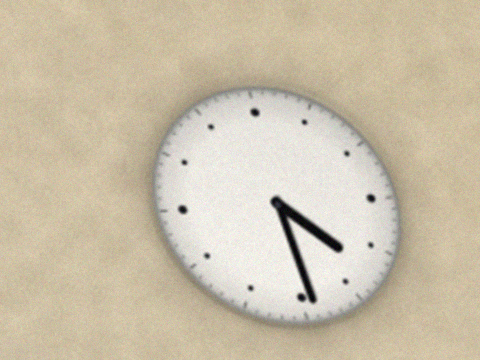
4 h 29 min
